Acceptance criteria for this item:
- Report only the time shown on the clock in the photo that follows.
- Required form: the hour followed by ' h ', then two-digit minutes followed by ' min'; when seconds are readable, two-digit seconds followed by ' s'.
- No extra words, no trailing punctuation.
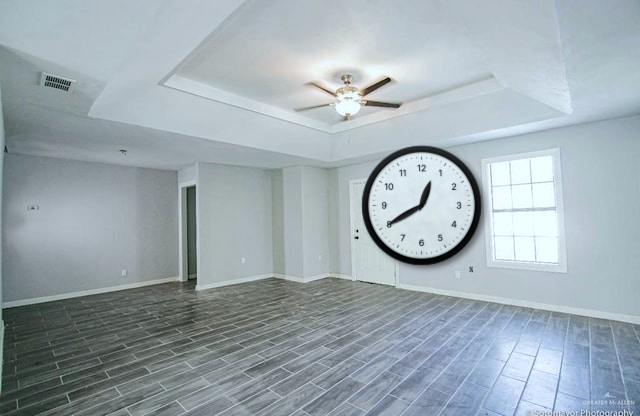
12 h 40 min
